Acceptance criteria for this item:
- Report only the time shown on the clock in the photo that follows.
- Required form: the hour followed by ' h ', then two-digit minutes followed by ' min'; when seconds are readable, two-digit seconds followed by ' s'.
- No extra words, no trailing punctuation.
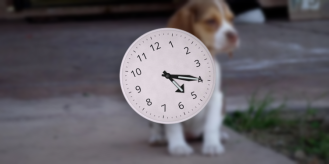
5 h 20 min
